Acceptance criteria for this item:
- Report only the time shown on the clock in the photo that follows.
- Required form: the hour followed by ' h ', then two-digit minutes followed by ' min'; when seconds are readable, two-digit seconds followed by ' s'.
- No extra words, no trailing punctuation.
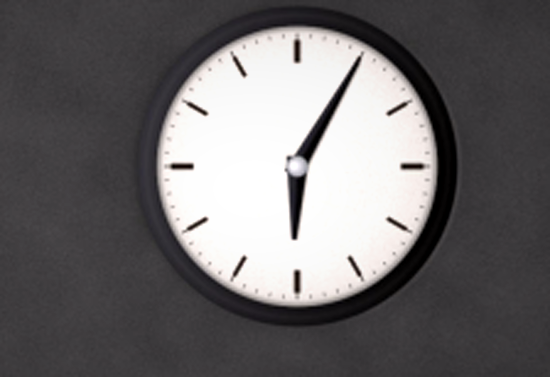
6 h 05 min
